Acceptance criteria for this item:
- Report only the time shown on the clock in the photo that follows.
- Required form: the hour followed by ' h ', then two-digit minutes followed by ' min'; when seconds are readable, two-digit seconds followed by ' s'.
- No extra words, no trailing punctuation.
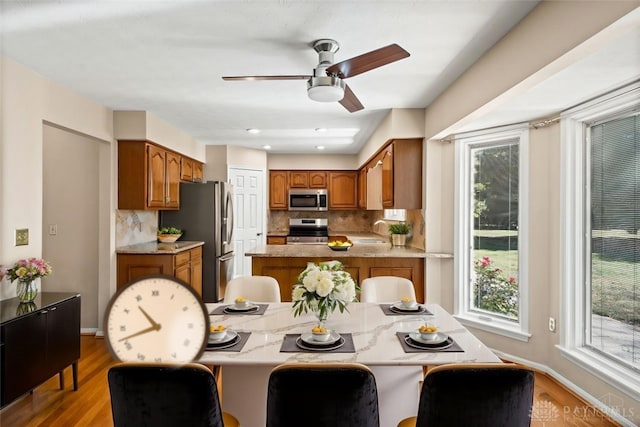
10 h 42 min
